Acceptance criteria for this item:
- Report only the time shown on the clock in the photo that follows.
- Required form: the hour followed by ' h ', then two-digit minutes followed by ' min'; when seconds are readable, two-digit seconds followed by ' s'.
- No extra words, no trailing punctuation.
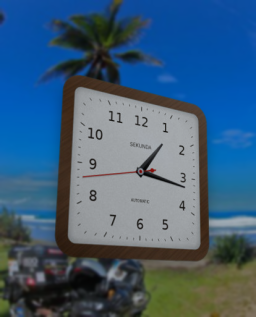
1 h 16 min 43 s
